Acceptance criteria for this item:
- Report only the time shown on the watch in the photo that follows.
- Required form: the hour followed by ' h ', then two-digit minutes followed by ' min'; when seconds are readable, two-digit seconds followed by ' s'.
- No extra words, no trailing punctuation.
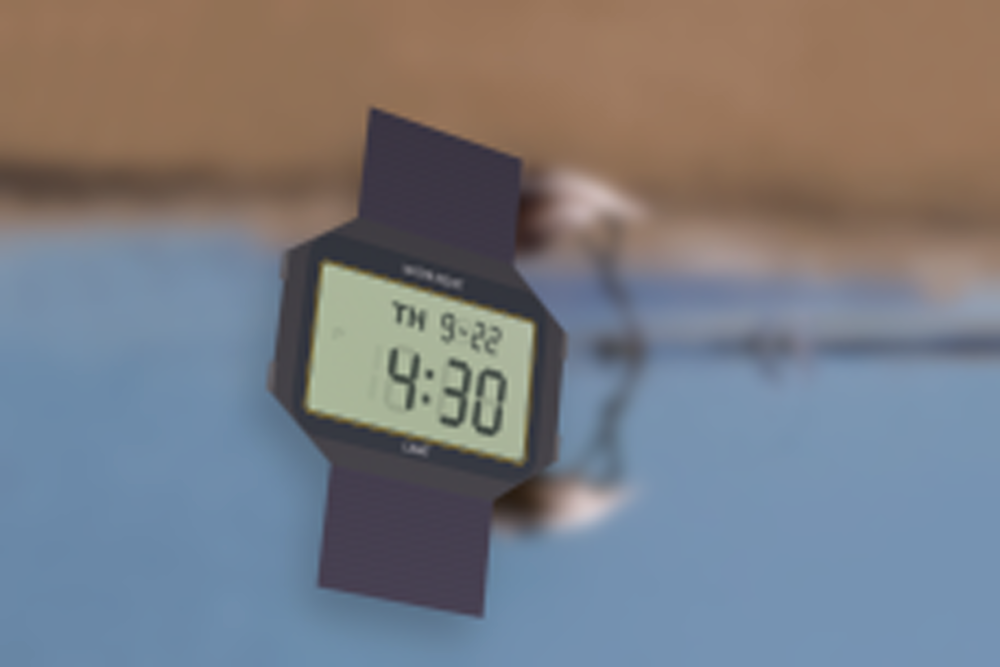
4 h 30 min
